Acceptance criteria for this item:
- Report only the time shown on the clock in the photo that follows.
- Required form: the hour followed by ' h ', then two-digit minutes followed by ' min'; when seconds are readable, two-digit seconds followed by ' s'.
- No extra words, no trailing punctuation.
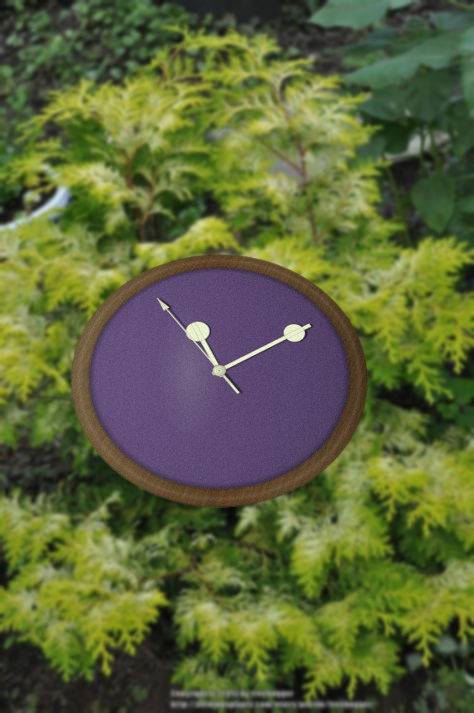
11 h 09 min 54 s
